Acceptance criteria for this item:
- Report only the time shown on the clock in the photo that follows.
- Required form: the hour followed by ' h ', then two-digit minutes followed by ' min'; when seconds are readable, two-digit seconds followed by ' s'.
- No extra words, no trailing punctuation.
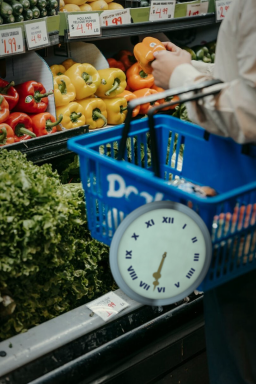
6 h 32 min
